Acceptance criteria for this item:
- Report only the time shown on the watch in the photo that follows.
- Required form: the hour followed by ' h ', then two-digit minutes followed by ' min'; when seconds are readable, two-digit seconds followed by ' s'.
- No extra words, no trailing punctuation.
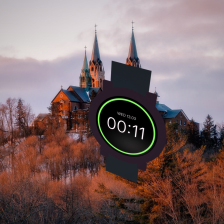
0 h 11 min
